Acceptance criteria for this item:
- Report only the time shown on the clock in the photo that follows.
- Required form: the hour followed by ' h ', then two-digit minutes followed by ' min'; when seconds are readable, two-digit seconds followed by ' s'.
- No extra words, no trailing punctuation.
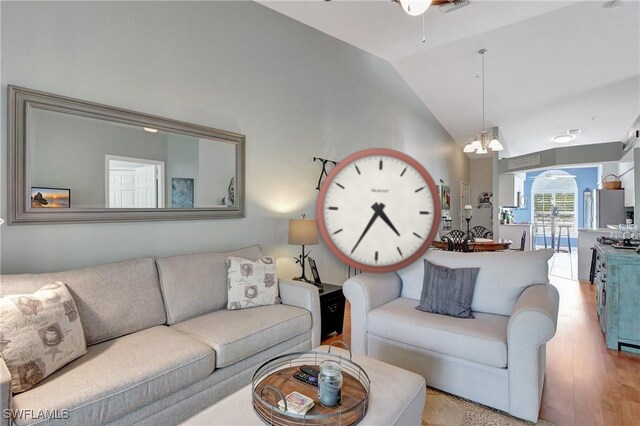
4 h 35 min
